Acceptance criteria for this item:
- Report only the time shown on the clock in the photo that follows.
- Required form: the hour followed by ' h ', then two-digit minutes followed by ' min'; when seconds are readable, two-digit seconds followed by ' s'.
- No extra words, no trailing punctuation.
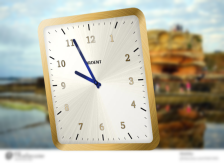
9 h 56 min
